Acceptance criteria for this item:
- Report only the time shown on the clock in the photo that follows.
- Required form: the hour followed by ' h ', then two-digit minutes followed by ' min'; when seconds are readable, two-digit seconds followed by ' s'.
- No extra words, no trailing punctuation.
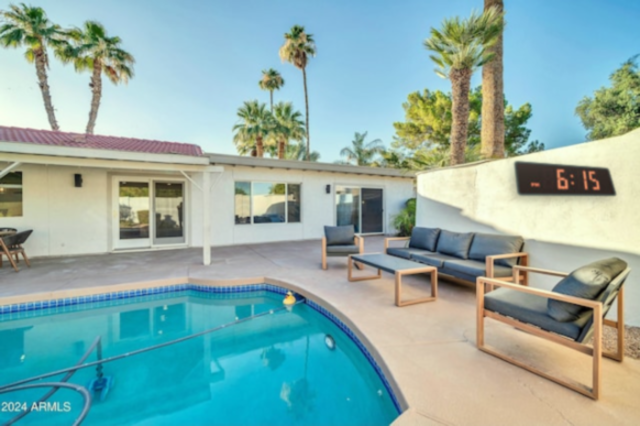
6 h 15 min
